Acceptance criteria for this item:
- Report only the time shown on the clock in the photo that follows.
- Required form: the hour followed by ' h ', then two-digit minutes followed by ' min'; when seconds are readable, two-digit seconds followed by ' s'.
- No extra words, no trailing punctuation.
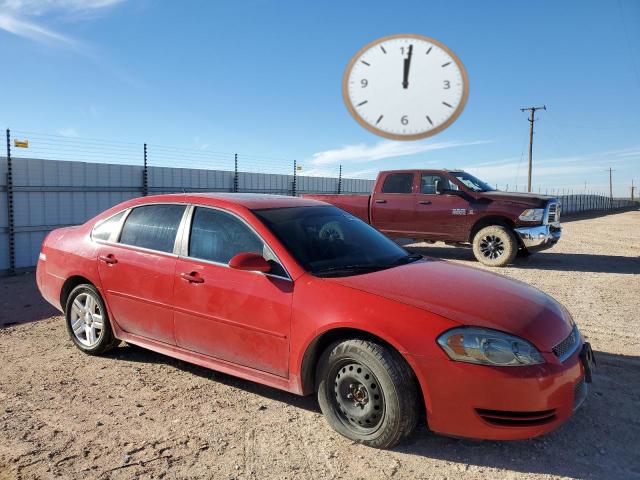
12 h 01 min
